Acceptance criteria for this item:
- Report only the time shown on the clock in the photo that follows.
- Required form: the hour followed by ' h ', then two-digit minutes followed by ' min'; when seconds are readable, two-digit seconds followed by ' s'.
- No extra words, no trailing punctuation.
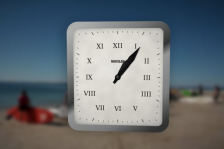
1 h 06 min
